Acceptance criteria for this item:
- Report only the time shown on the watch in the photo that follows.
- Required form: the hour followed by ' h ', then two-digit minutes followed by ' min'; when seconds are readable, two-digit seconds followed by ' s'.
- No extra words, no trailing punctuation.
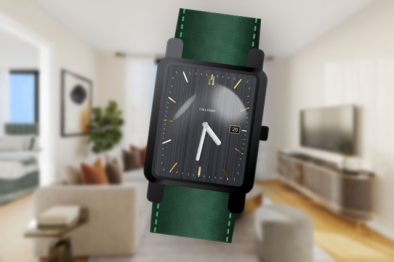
4 h 31 min
